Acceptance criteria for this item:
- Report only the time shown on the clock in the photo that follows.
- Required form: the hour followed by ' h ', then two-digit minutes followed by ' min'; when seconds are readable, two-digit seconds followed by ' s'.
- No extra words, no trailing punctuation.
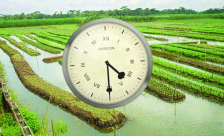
4 h 30 min
